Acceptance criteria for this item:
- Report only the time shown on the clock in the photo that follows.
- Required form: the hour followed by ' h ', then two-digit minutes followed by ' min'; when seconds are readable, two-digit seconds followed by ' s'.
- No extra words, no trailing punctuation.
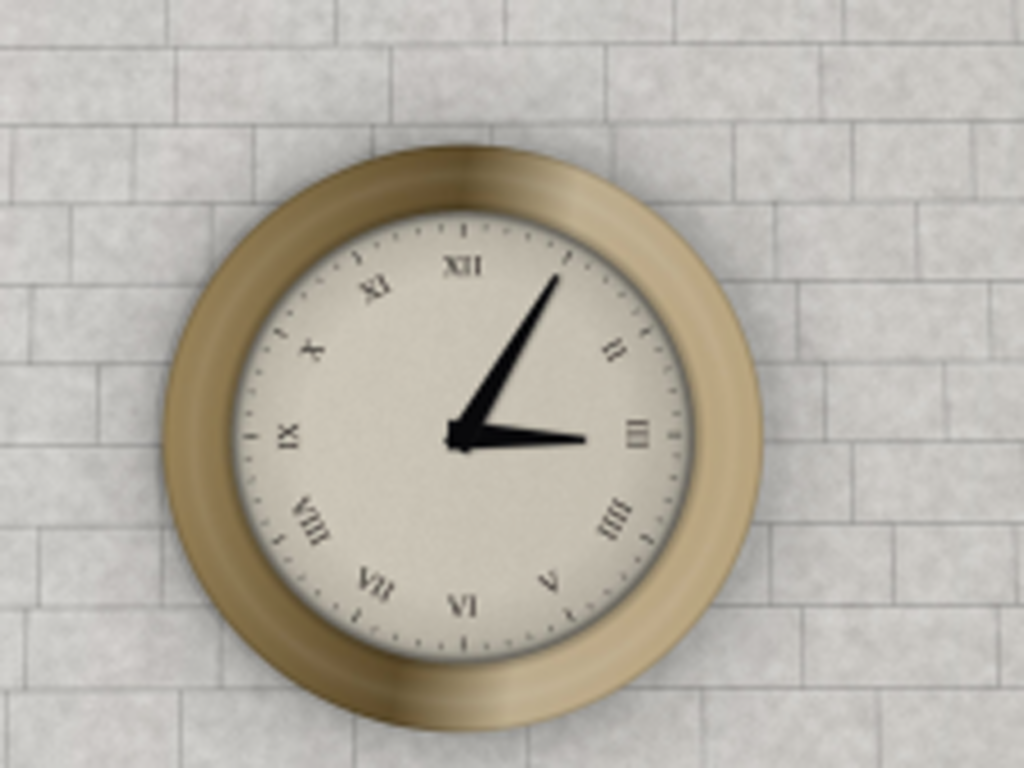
3 h 05 min
